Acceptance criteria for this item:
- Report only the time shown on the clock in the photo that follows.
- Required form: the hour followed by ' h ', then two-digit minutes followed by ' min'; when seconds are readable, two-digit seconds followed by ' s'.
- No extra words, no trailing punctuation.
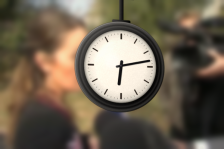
6 h 13 min
